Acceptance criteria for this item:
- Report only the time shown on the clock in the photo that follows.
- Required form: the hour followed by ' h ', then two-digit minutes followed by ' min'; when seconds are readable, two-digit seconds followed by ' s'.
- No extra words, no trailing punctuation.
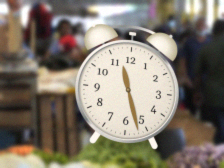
11 h 27 min
